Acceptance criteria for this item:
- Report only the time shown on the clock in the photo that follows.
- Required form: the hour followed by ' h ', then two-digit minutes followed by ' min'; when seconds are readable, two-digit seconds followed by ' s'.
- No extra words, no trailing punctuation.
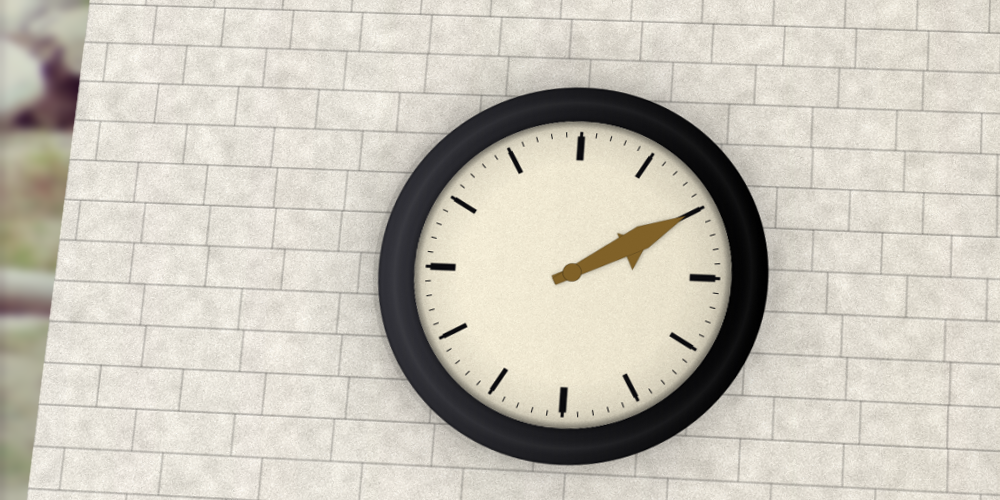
2 h 10 min
